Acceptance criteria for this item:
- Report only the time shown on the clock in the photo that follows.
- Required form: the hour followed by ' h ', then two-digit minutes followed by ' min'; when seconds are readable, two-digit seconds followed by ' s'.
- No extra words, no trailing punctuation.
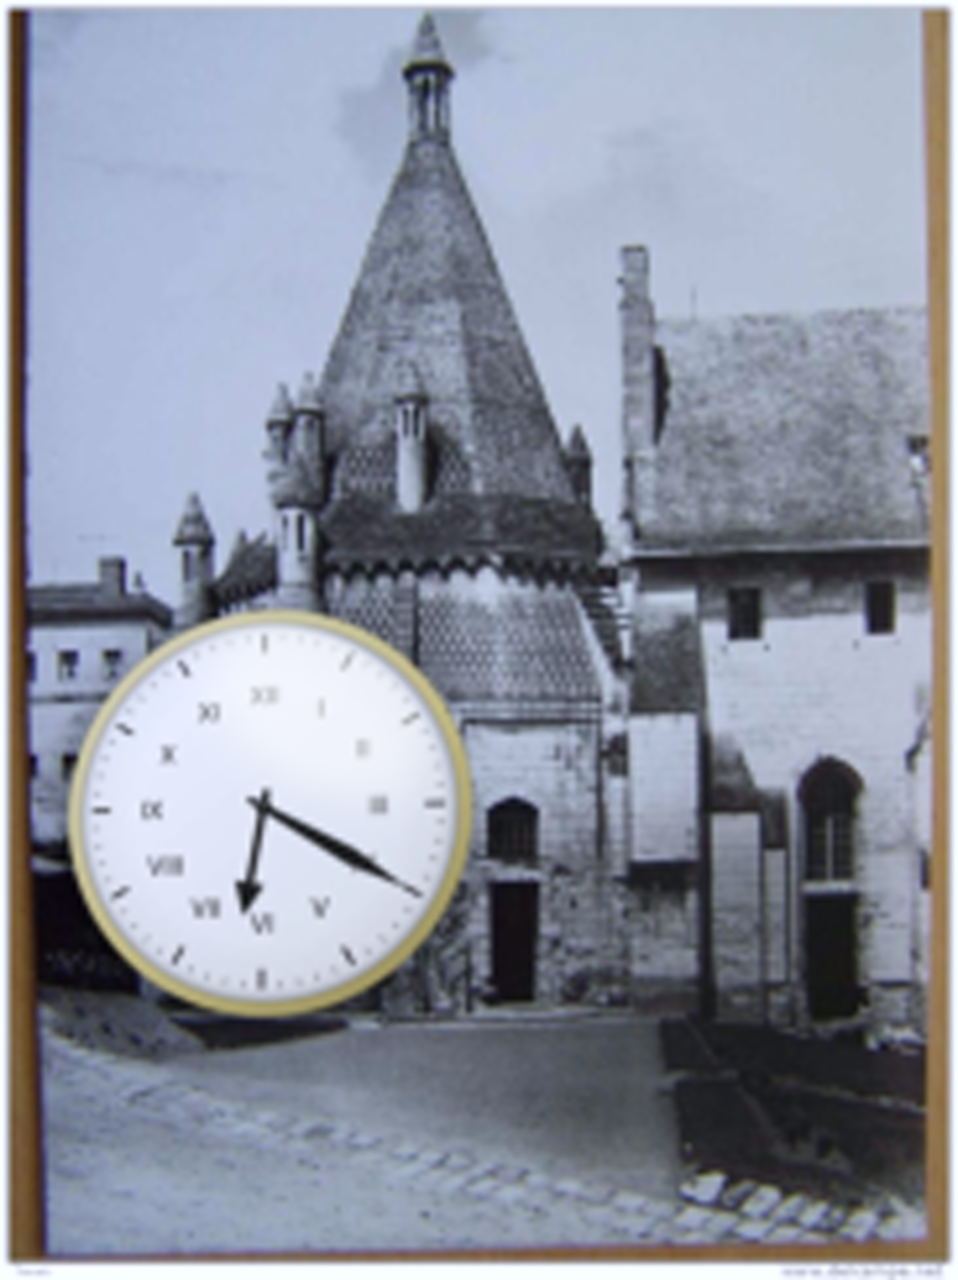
6 h 20 min
